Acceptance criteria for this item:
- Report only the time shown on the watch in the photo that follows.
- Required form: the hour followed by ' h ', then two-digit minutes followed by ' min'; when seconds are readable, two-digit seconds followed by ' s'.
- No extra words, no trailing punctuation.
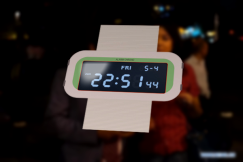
22 h 51 min 44 s
